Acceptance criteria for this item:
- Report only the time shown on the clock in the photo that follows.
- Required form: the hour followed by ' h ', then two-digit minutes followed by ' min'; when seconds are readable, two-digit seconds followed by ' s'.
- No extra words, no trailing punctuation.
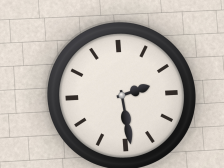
2 h 29 min
